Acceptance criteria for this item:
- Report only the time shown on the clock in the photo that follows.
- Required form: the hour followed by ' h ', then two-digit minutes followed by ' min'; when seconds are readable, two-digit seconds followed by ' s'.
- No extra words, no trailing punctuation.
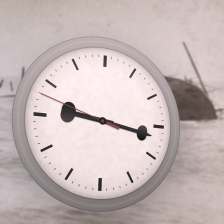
9 h 16 min 48 s
